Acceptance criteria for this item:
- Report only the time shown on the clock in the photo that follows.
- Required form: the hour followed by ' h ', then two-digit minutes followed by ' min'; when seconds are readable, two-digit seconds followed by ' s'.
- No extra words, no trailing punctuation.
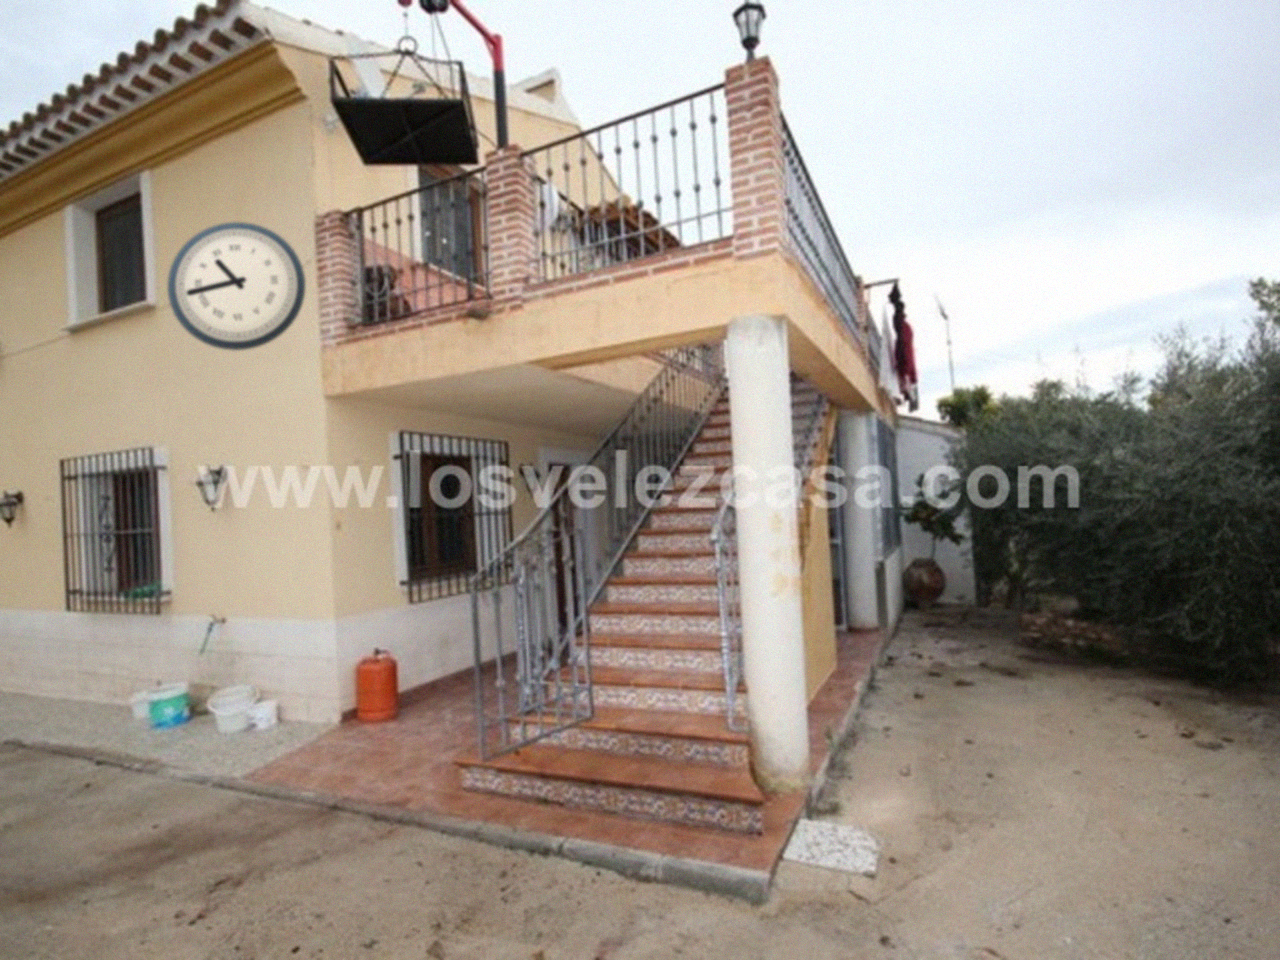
10 h 43 min
